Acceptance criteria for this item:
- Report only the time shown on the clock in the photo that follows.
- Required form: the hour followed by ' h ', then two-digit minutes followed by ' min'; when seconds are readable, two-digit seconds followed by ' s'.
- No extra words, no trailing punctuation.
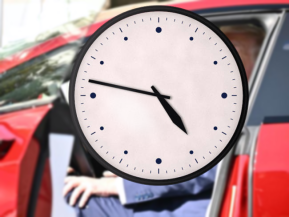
4 h 47 min
